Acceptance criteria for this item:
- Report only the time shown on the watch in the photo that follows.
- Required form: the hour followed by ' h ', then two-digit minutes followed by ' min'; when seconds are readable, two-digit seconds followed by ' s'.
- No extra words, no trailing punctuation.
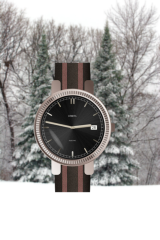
2 h 47 min
